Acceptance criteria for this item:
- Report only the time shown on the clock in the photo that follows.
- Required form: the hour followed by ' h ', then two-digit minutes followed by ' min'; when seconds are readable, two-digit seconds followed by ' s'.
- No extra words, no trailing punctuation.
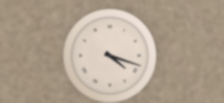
4 h 18 min
